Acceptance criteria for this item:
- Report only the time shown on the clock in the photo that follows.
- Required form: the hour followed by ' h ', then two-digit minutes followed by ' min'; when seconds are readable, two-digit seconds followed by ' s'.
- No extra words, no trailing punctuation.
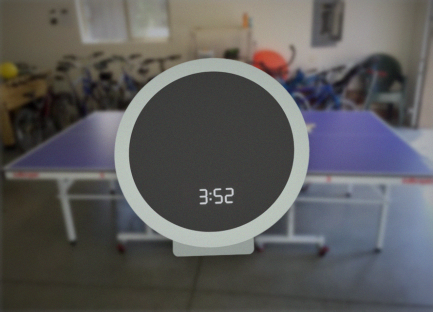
3 h 52 min
